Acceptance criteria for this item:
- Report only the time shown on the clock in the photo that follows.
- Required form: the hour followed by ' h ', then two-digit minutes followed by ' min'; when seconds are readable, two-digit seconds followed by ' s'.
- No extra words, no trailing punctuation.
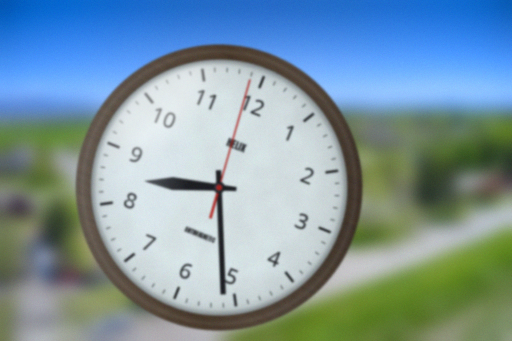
8 h 25 min 59 s
